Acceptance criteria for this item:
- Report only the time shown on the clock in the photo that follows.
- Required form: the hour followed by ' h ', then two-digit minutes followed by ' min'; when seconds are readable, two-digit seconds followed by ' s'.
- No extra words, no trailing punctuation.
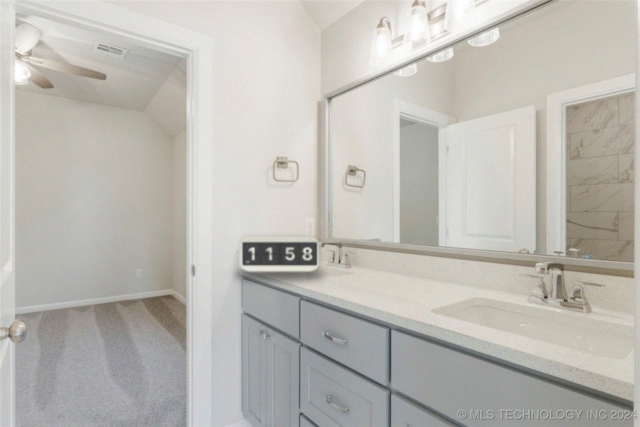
11 h 58 min
